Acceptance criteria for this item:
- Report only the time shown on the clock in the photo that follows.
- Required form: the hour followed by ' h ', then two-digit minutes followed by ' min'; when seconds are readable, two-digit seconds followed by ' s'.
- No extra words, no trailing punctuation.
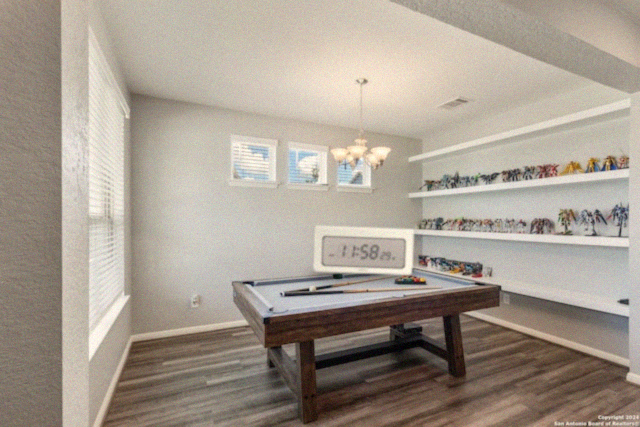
11 h 58 min
